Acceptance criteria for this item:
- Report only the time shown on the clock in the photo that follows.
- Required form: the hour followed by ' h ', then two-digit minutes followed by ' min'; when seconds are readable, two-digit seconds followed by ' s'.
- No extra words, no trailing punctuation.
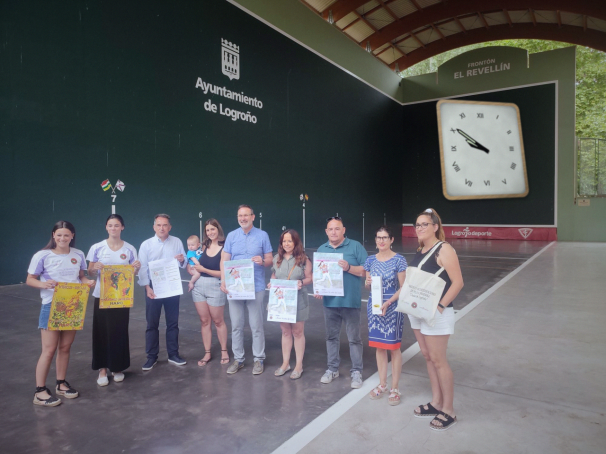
9 h 51 min
